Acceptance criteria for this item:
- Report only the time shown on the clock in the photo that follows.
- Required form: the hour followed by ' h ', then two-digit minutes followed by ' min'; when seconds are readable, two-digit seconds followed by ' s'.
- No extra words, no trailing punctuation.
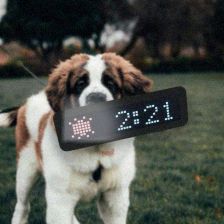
2 h 21 min
